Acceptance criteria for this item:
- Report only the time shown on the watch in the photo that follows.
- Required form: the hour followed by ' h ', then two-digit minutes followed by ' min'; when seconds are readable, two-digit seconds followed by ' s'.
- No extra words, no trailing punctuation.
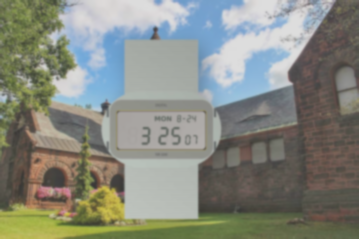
3 h 25 min
